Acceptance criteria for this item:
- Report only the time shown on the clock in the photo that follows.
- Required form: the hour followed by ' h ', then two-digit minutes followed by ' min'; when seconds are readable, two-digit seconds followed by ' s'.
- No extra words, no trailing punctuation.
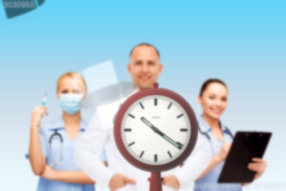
10 h 21 min
